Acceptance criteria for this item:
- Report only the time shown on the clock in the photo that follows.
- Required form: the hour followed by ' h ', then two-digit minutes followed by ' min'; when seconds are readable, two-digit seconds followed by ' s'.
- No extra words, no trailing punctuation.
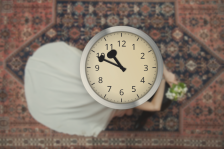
10 h 49 min
